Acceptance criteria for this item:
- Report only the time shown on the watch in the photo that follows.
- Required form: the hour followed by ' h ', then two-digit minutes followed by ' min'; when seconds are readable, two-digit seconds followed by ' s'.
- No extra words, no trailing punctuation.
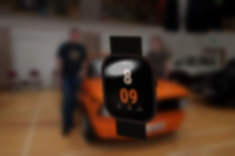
8 h 09 min
